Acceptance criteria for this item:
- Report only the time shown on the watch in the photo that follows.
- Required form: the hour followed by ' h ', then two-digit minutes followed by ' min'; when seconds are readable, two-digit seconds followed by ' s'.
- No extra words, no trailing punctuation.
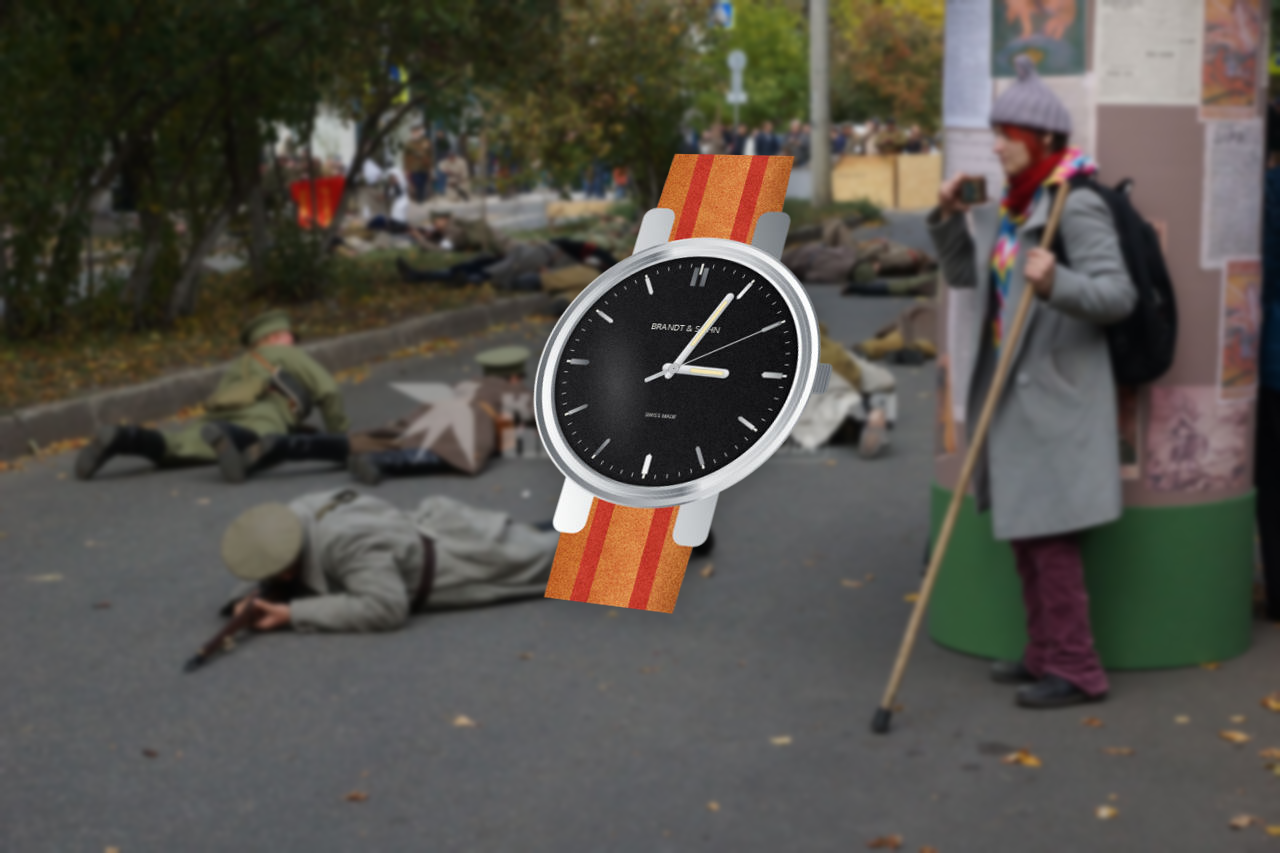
3 h 04 min 10 s
